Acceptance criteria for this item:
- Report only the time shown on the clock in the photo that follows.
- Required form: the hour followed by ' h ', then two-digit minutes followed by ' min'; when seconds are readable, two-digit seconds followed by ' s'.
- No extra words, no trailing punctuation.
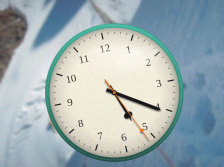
5 h 20 min 26 s
